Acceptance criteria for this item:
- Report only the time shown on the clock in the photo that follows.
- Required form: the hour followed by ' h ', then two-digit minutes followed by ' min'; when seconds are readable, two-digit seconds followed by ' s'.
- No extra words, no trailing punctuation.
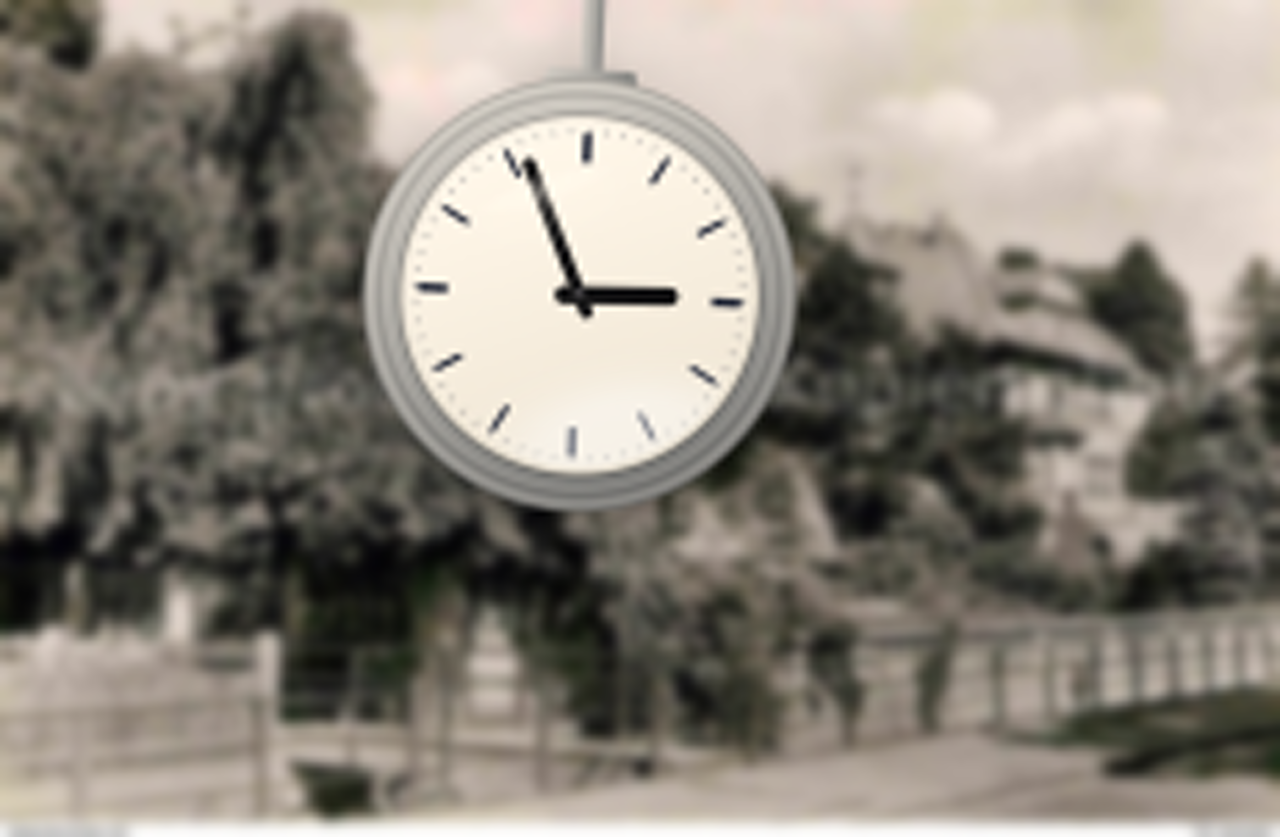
2 h 56 min
